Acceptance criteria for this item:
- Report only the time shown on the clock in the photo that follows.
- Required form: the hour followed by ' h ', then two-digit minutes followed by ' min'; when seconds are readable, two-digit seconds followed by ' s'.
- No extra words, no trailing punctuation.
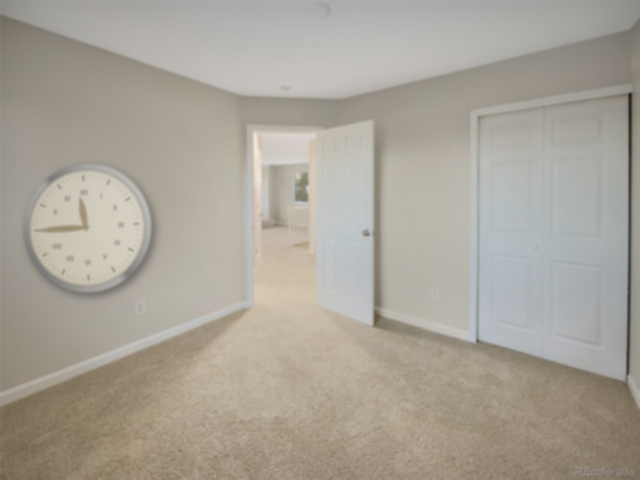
11 h 45 min
